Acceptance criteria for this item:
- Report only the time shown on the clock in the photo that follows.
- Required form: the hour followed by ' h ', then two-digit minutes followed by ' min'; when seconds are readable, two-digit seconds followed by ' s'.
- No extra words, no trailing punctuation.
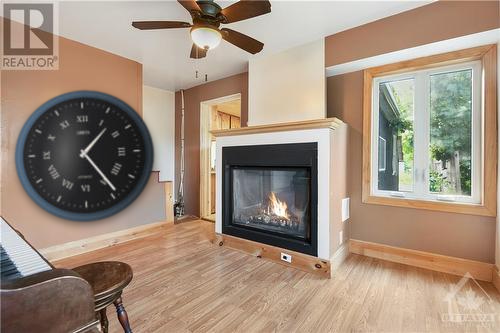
1 h 24 min
